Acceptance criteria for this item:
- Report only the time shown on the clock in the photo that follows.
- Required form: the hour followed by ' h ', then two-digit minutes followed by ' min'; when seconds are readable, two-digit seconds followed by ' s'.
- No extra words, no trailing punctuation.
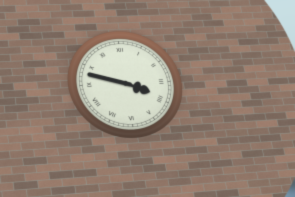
3 h 48 min
